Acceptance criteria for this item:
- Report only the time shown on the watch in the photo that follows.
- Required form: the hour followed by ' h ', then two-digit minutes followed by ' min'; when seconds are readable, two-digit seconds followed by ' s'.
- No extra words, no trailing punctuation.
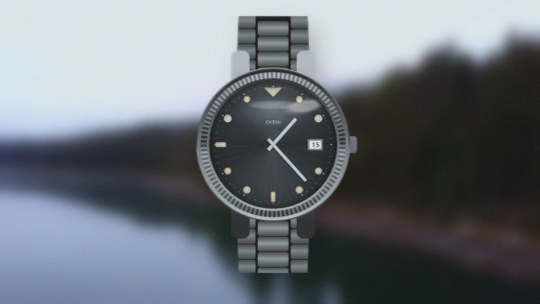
1 h 23 min
